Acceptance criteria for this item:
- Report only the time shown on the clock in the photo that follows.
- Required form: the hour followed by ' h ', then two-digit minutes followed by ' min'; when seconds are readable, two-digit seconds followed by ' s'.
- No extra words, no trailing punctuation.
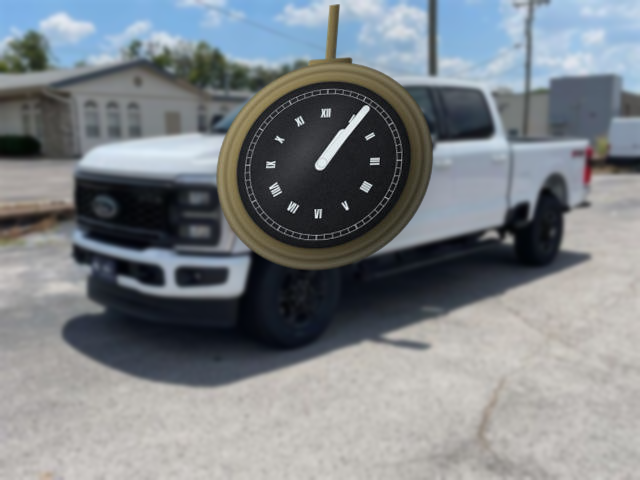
1 h 06 min
